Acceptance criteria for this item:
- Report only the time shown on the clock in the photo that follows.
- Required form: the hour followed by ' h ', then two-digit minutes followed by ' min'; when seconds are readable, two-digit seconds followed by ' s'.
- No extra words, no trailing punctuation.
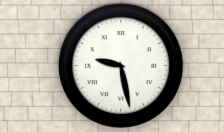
9 h 28 min
